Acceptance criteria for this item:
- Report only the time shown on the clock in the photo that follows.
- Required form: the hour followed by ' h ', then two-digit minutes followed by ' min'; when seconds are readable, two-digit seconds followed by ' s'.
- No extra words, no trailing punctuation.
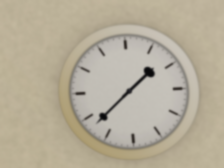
1 h 38 min
